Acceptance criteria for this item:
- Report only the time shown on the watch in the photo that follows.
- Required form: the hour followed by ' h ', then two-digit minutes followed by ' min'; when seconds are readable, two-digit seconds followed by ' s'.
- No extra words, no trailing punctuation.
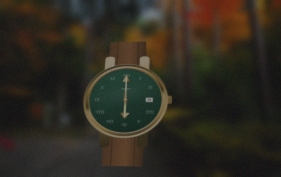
6 h 00 min
